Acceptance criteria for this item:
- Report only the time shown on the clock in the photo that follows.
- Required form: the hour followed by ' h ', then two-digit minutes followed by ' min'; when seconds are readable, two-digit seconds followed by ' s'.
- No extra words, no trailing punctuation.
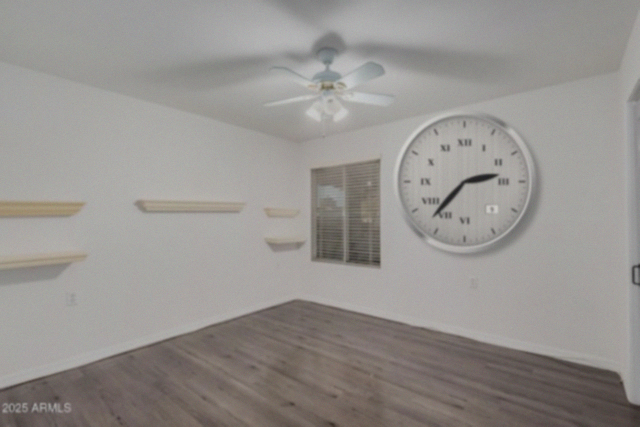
2 h 37 min
